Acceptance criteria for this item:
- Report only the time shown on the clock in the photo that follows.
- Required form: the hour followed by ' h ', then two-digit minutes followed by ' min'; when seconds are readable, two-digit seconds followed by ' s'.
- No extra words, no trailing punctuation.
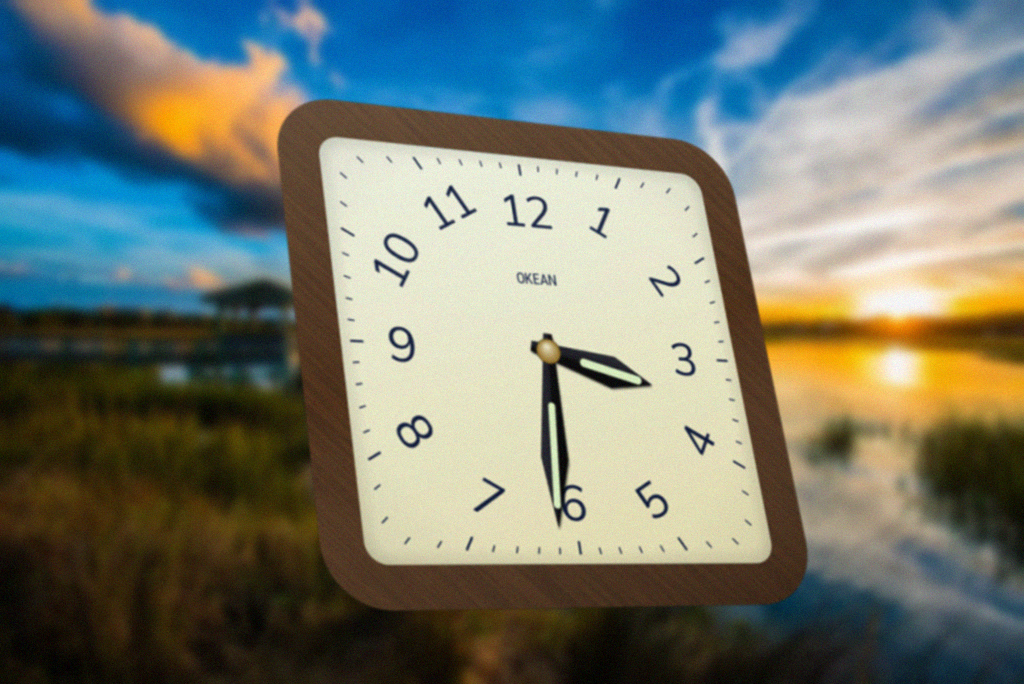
3 h 31 min
